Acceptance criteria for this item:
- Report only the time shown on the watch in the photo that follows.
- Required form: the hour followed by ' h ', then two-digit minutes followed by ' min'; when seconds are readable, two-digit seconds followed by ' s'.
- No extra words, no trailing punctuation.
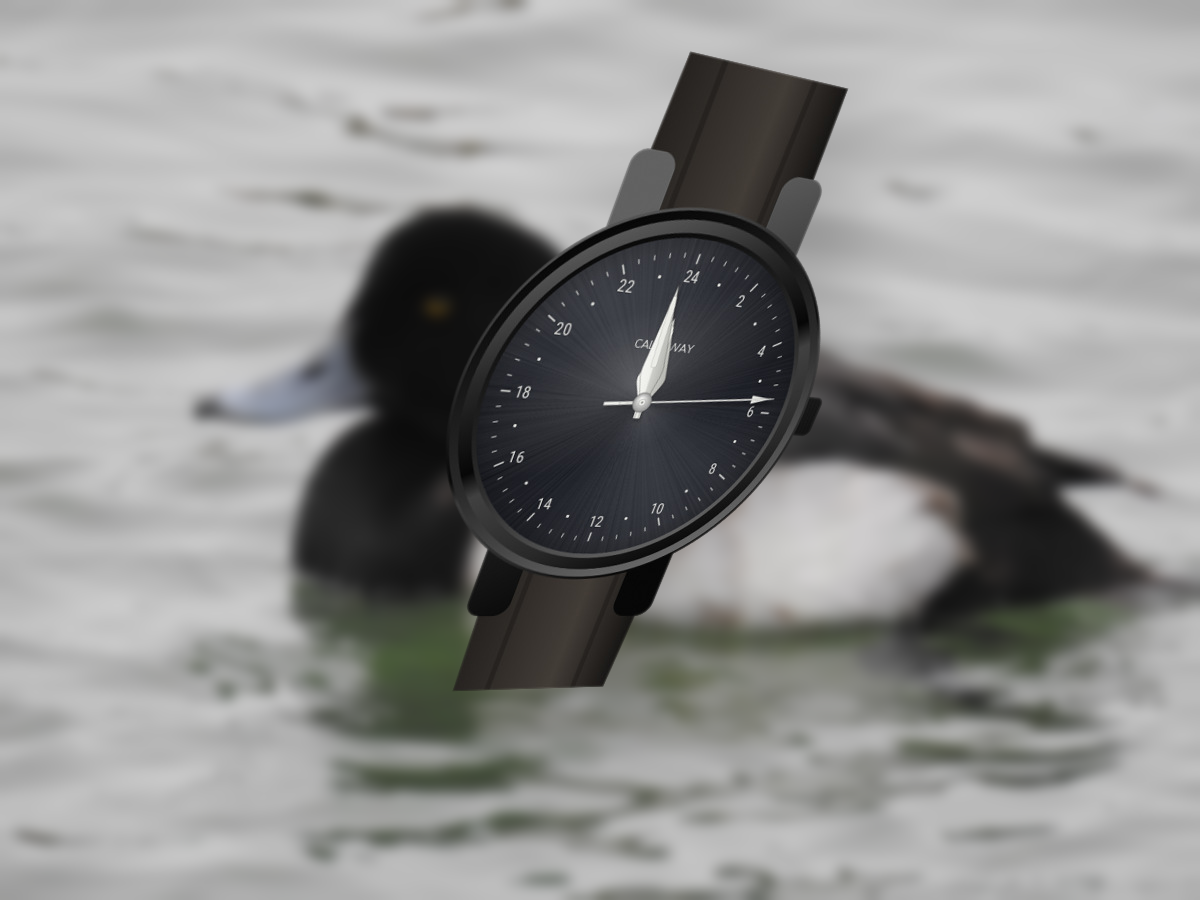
23 h 59 min 14 s
